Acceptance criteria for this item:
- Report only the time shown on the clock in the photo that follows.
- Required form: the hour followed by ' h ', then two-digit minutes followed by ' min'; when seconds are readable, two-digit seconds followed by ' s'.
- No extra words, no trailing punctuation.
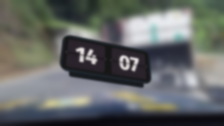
14 h 07 min
